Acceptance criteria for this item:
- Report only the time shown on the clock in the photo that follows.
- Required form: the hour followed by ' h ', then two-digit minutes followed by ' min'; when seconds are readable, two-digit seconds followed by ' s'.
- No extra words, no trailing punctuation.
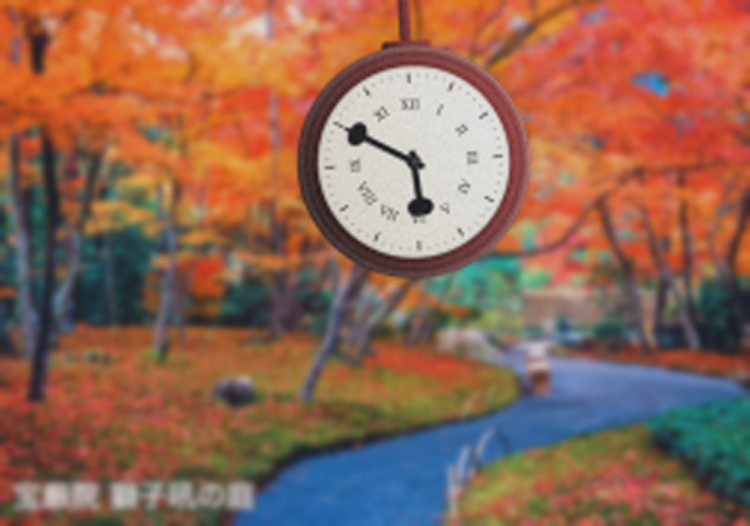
5 h 50 min
